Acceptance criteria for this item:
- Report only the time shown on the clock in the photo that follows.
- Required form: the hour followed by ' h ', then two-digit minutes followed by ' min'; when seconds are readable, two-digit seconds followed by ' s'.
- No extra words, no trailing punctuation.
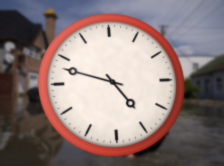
4 h 48 min
